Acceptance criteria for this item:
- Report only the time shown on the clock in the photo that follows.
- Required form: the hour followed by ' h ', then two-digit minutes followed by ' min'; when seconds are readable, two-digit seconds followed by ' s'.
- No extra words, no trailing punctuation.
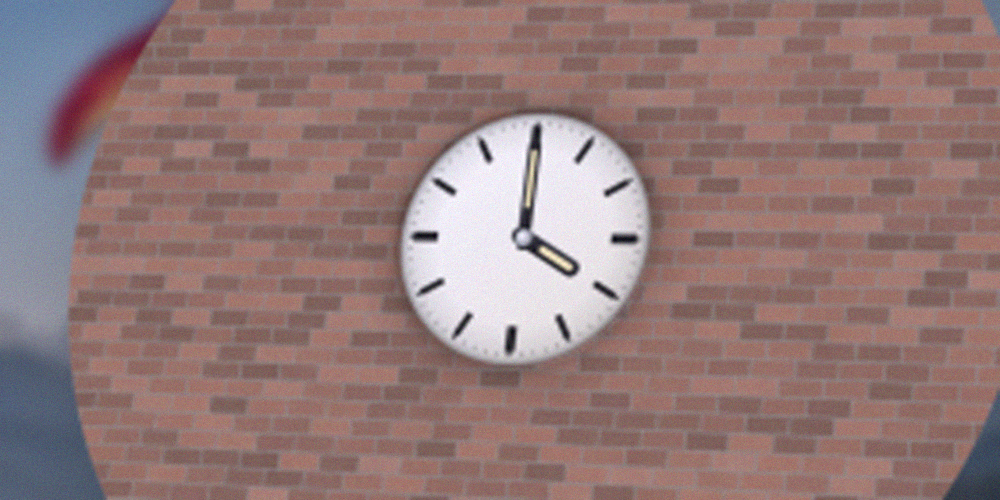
4 h 00 min
